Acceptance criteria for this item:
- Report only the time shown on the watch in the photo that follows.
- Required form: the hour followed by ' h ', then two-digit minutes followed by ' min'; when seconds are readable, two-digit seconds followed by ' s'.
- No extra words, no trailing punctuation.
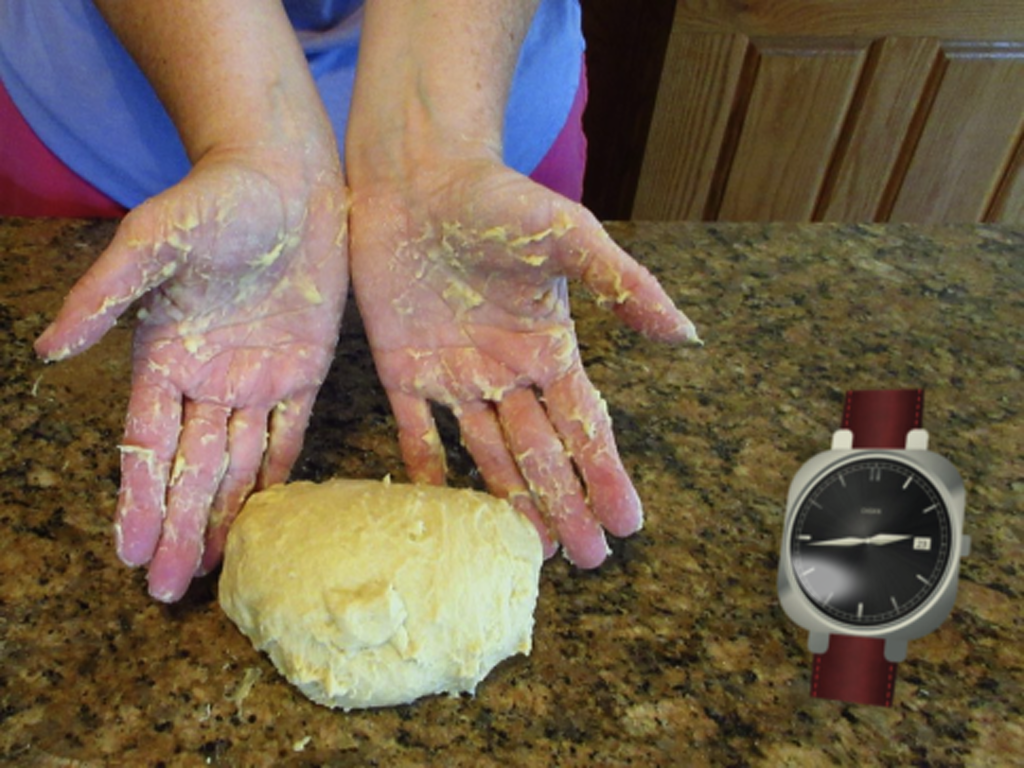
2 h 44 min
